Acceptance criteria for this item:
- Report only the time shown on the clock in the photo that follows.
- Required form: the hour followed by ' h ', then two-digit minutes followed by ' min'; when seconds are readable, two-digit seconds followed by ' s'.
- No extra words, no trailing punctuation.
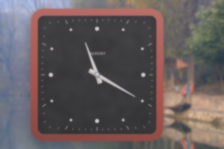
11 h 20 min
